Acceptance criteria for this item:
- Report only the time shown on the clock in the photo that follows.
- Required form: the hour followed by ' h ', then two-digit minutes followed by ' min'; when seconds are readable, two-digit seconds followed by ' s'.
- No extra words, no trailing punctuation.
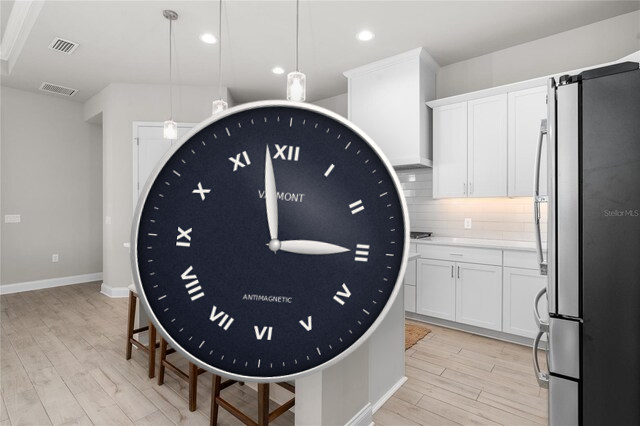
2 h 58 min
